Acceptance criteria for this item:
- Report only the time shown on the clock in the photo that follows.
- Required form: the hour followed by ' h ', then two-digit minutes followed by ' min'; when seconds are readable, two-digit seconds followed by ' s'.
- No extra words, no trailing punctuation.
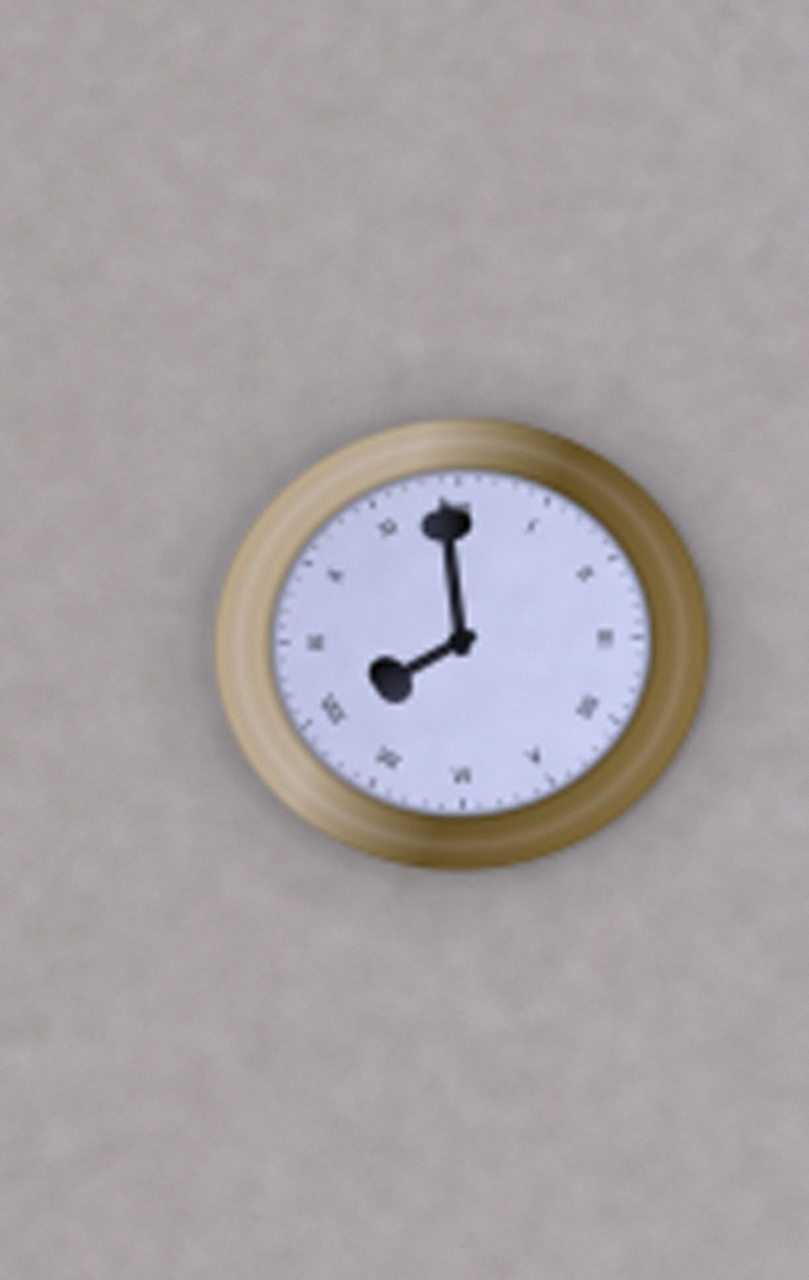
7 h 59 min
